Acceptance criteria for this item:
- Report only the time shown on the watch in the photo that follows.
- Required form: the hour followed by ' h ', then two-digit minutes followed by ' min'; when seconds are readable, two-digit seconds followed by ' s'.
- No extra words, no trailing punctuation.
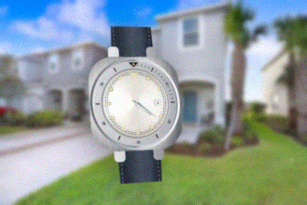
4 h 21 min
